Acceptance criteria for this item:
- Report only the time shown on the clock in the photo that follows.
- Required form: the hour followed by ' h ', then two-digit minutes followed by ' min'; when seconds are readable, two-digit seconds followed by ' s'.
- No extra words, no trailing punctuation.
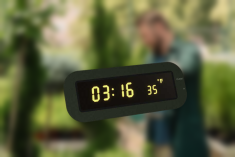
3 h 16 min
